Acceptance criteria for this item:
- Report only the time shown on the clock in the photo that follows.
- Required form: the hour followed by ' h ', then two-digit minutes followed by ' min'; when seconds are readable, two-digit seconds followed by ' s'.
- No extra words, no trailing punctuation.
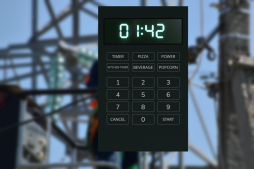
1 h 42 min
